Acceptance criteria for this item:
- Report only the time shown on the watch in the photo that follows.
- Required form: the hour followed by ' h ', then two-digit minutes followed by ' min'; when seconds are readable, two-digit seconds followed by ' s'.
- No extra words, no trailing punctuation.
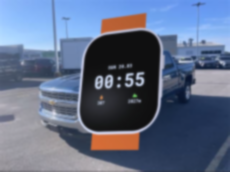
0 h 55 min
